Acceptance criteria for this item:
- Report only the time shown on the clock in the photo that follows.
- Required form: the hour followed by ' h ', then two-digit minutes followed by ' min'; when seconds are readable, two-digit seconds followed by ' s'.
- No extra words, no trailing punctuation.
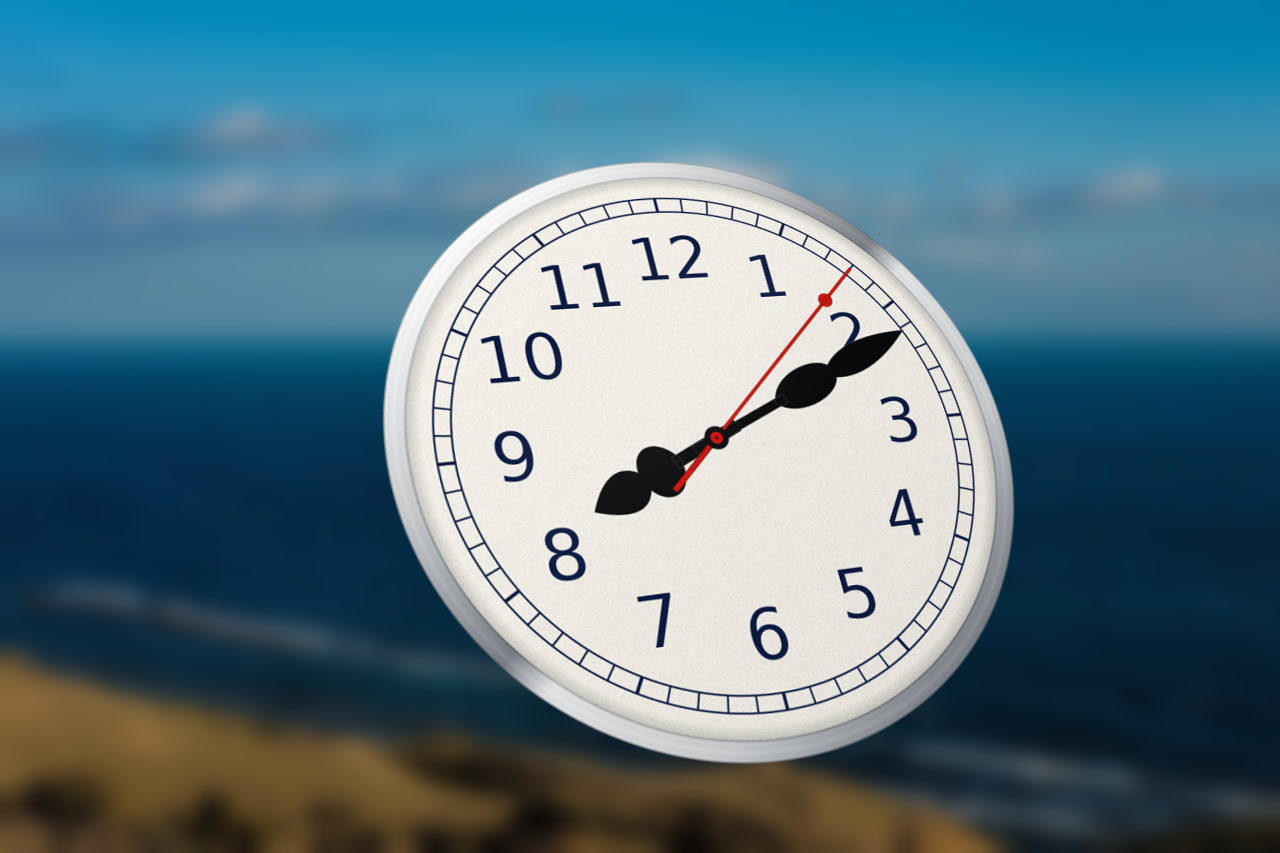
8 h 11 min 08 s
